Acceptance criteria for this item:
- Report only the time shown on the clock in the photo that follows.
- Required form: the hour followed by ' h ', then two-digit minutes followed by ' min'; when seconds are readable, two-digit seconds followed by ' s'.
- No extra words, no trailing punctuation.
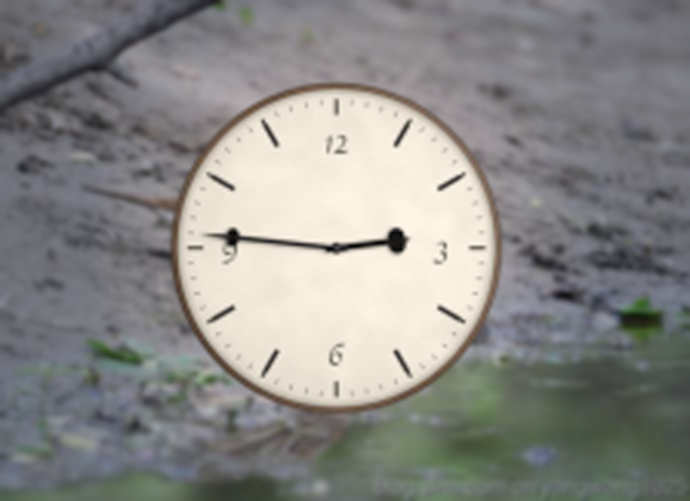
2 h 46 min
